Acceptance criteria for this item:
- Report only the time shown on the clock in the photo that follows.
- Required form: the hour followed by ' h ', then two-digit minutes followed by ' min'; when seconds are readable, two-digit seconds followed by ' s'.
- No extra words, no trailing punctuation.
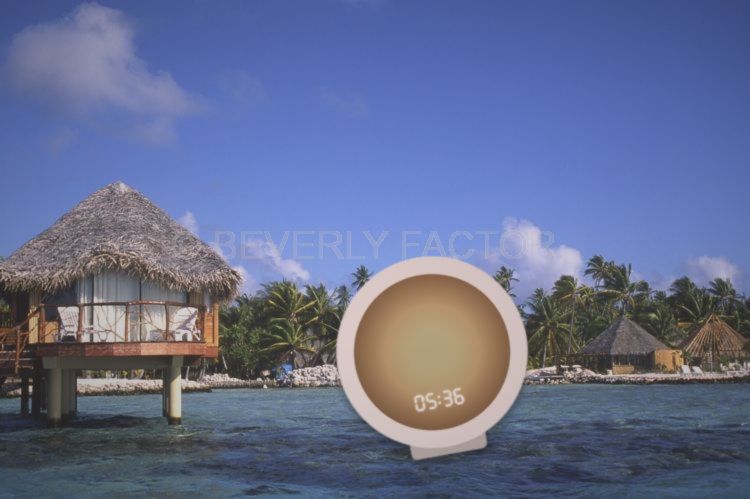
5 h 36 min
